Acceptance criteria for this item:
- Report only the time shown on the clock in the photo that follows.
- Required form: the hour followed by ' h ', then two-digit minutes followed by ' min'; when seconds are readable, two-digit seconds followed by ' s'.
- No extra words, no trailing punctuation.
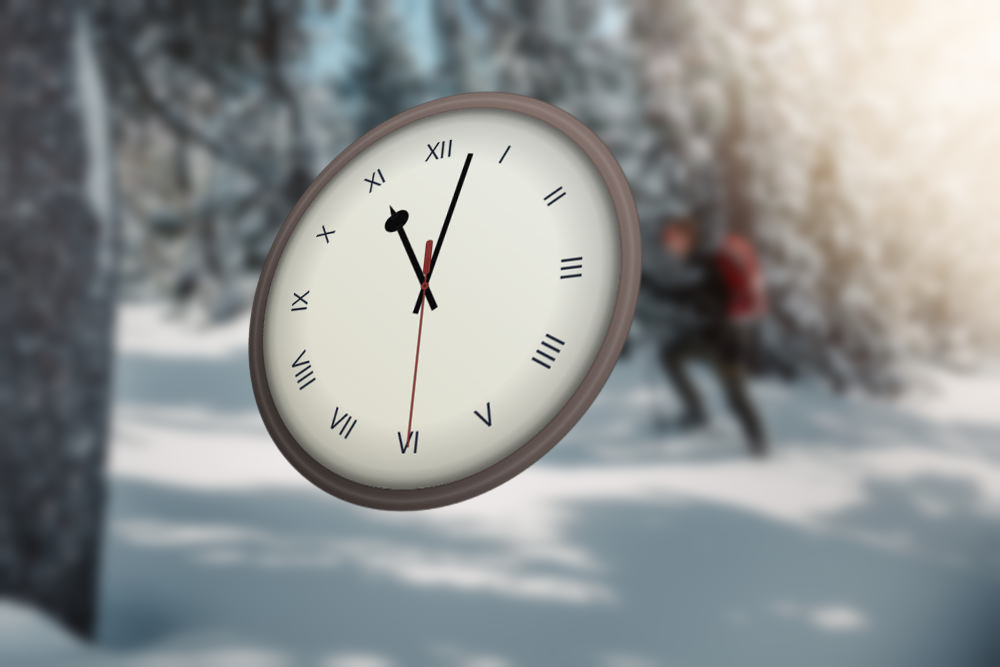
11 h 02 min 30 s
